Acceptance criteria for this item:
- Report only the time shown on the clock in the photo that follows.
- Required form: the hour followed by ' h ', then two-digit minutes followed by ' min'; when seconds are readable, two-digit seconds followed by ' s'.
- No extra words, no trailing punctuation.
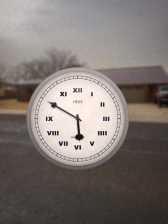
5 h 50 min
